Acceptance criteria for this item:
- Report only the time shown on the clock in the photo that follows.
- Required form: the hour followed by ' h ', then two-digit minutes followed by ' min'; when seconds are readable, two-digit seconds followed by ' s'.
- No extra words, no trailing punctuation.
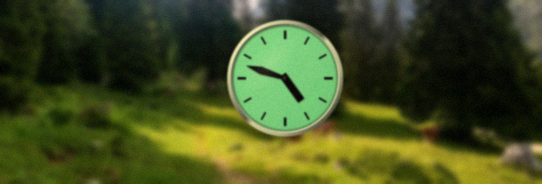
4 h 48 min
